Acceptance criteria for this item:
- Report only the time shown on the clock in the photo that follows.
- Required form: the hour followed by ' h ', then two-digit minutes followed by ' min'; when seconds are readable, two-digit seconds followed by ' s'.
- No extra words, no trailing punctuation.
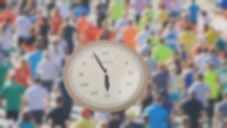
5 h 56 min
